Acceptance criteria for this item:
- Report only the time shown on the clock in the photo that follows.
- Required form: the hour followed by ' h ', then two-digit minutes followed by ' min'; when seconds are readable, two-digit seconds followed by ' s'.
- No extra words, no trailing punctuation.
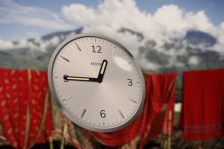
12 h 45 min
